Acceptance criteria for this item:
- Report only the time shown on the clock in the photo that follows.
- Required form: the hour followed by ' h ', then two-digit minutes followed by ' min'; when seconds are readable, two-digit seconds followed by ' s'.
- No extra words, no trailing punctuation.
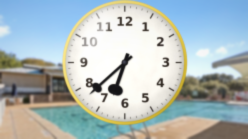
6 h 38 min
